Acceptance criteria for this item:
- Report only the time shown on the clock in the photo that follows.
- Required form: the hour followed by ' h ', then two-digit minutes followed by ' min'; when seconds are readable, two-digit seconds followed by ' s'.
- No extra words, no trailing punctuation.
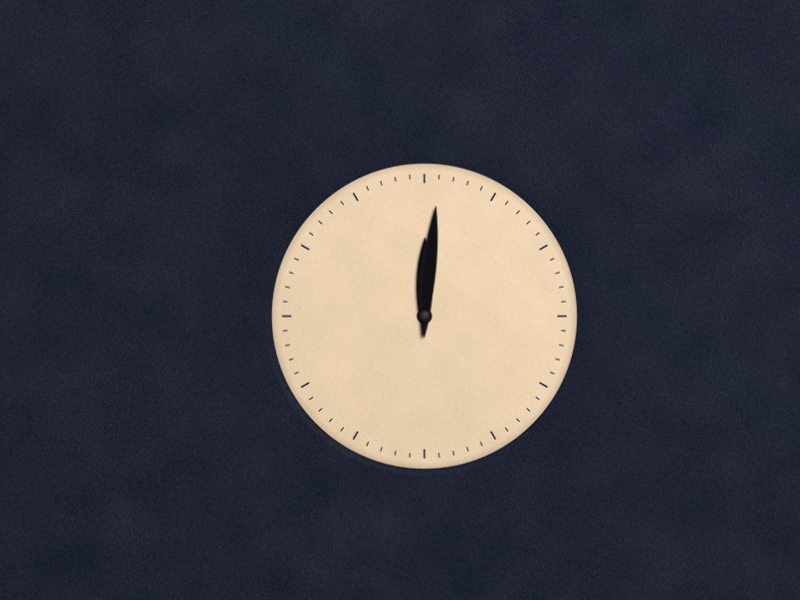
12 h 01 min
